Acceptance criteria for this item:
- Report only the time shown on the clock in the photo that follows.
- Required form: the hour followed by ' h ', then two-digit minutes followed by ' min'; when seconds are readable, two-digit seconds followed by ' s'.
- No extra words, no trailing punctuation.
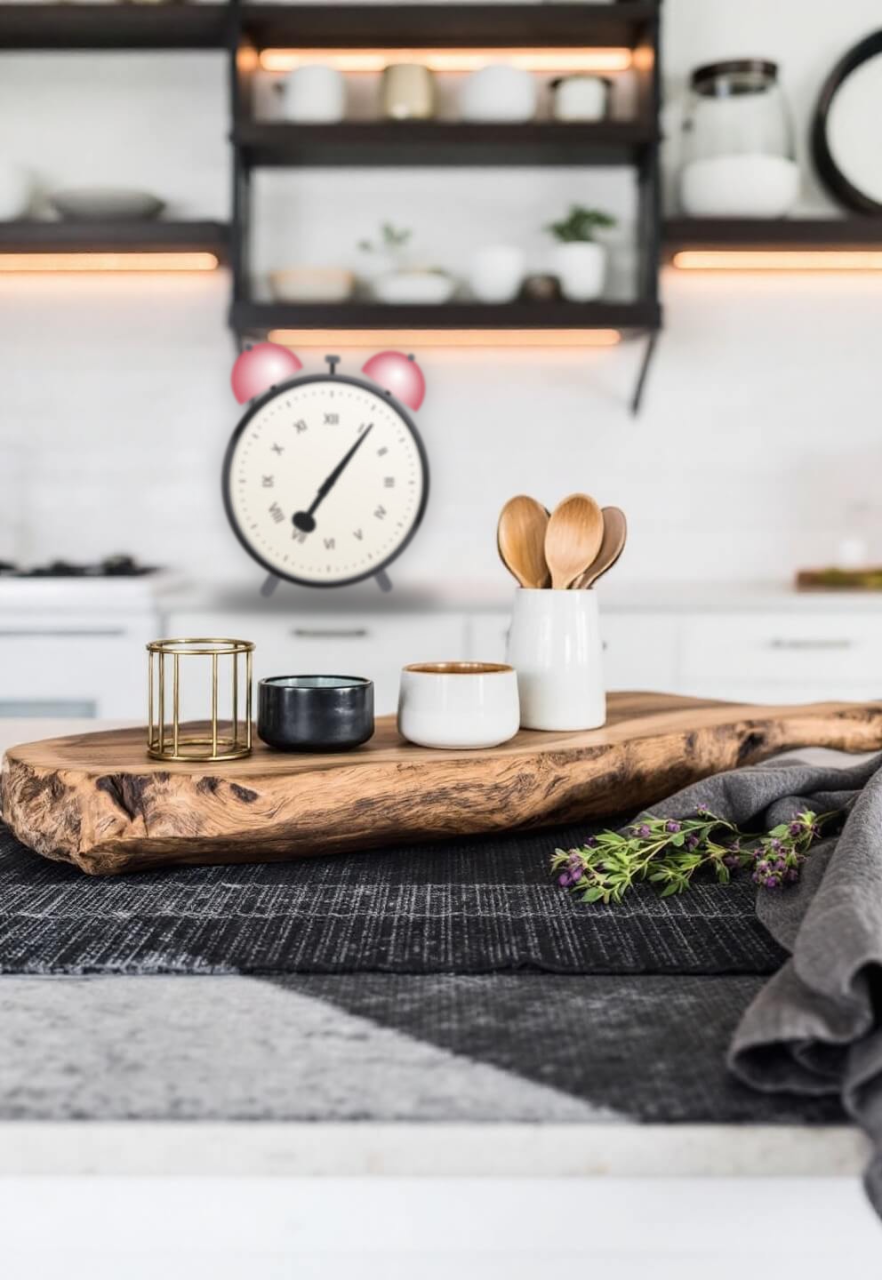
7 h 06 min
